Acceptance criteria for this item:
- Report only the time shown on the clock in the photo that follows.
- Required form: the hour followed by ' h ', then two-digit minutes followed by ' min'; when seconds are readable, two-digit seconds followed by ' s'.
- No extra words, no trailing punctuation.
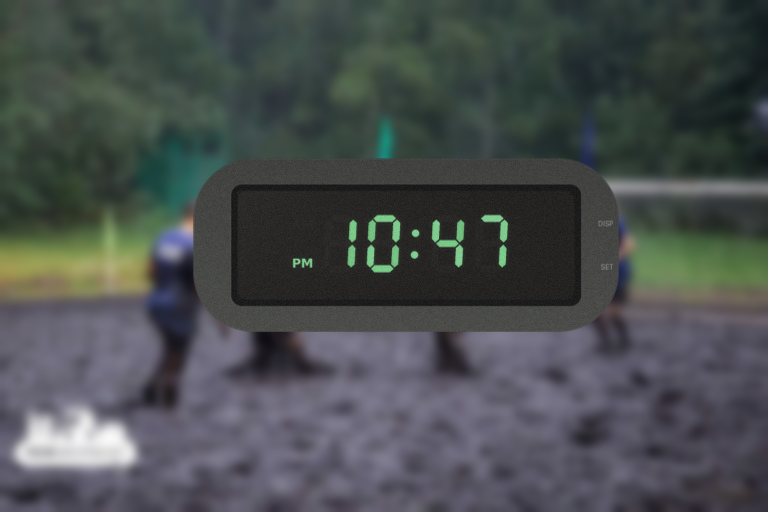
10 h 47 min
